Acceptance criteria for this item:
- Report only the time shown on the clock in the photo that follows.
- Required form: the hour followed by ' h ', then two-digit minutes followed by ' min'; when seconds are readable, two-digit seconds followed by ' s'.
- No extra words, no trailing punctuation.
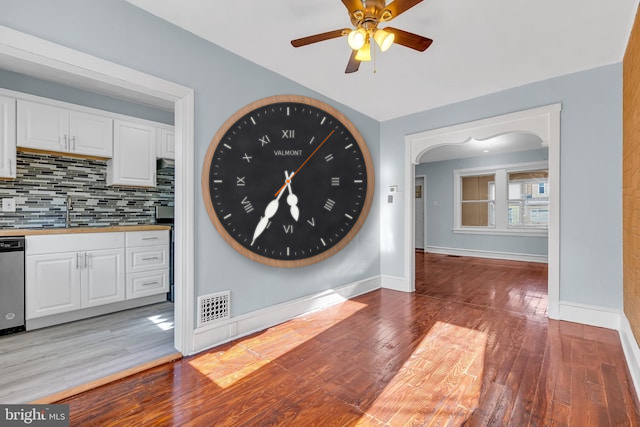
5 h 35 min 07 s
